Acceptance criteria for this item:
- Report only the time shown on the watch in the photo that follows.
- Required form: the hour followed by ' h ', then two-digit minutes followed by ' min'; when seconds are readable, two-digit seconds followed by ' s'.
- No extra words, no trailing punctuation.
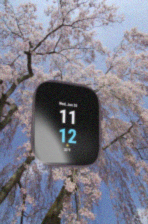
11 h 12 min
